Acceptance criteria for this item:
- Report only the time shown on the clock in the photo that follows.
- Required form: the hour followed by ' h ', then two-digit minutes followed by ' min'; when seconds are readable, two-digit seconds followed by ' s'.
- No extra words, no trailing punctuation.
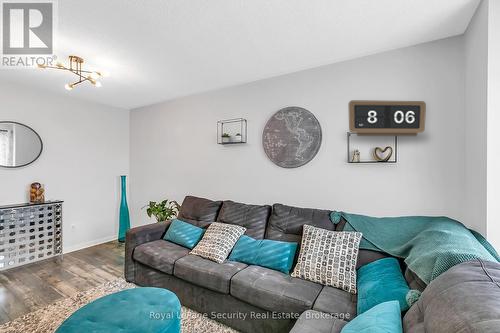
8 h 06 min
